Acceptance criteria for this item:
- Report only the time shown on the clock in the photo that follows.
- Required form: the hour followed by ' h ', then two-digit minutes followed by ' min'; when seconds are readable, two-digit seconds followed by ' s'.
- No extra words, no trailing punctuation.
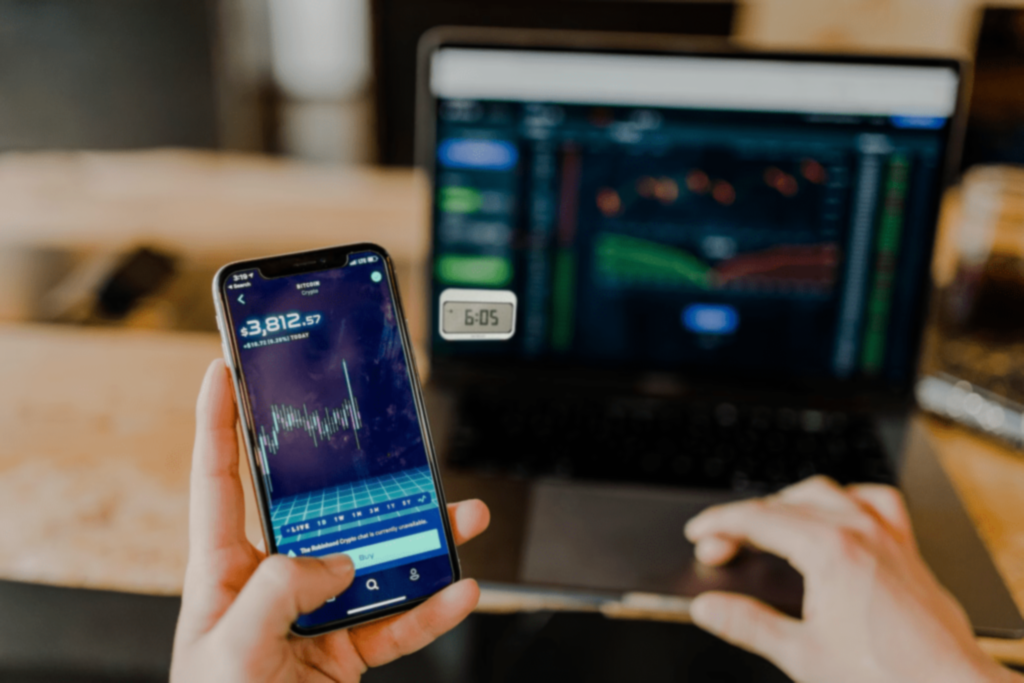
6 h 05 min
